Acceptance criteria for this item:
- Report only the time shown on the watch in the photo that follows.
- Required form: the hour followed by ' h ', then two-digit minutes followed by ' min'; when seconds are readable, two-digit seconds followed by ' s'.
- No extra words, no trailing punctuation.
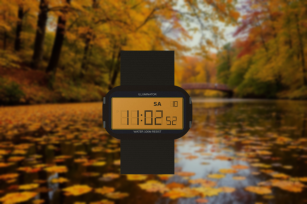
11 h 02 min 52 s
